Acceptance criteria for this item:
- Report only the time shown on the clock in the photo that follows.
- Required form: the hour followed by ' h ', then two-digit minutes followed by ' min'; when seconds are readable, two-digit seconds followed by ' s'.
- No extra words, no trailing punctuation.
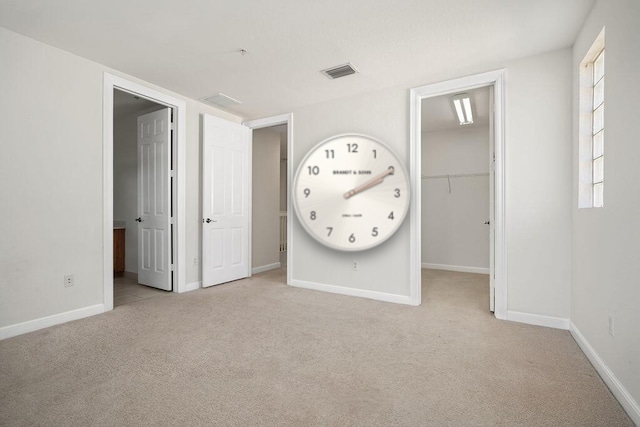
2 h 10 min
